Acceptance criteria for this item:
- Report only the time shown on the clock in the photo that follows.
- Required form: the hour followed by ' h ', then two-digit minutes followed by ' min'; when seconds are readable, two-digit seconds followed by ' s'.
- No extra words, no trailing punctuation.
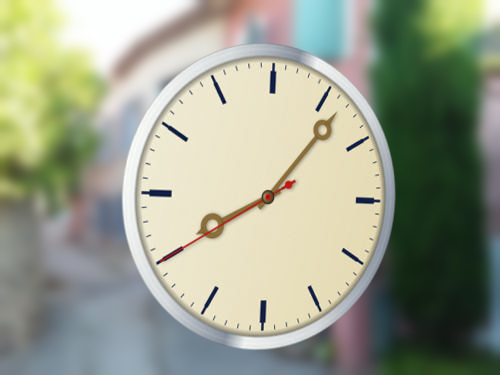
8 h 06 min 40 s
